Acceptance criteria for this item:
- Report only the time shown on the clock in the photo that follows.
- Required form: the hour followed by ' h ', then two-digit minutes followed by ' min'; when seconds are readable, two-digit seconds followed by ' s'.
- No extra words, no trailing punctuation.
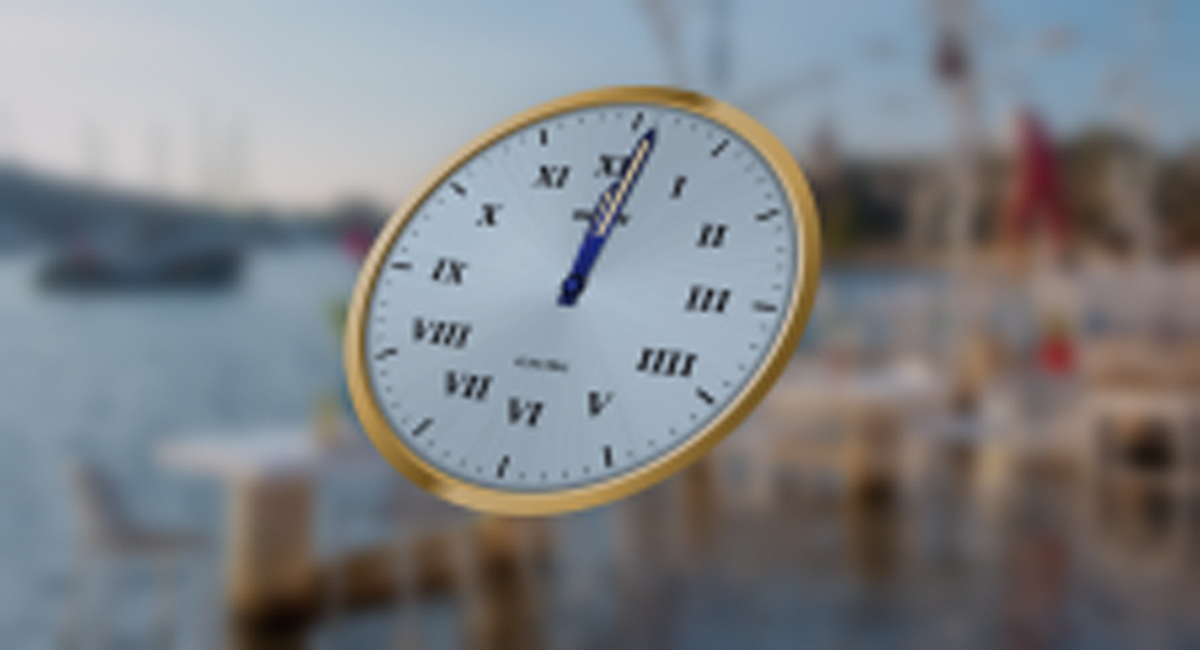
12 h 01 min
